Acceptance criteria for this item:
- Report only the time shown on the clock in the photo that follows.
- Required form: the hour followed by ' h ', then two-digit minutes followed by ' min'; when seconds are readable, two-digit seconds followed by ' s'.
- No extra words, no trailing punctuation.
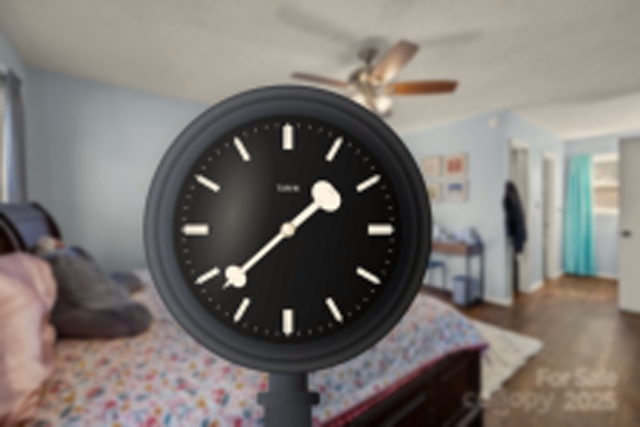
1 h 38 min
